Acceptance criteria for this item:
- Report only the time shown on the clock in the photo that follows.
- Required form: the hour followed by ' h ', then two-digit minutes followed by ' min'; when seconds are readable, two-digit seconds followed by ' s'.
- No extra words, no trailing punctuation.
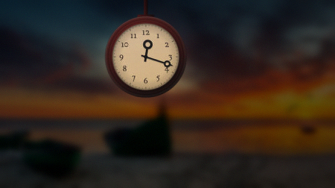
12 h 18 min
